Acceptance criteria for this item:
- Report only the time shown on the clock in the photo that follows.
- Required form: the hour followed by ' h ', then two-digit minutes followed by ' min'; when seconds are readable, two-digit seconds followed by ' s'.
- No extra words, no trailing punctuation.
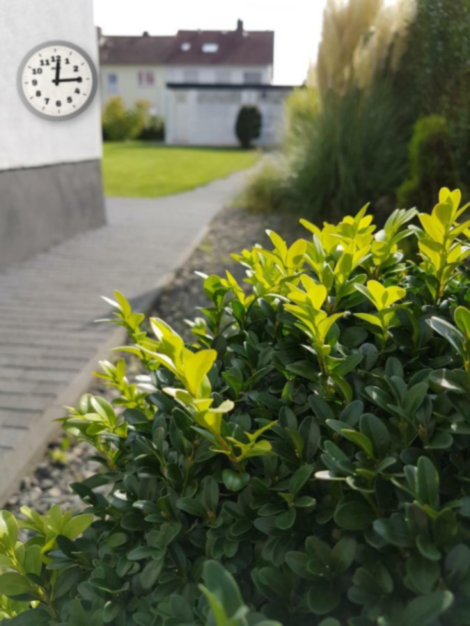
12 h 15 min
